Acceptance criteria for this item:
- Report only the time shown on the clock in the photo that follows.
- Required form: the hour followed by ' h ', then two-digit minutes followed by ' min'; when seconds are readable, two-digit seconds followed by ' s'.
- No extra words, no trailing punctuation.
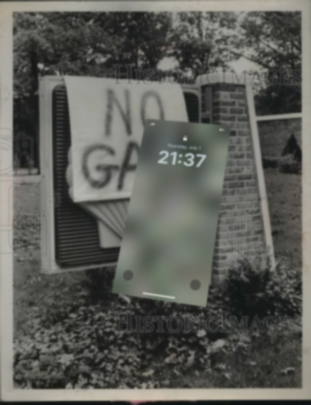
21 h 37 min
